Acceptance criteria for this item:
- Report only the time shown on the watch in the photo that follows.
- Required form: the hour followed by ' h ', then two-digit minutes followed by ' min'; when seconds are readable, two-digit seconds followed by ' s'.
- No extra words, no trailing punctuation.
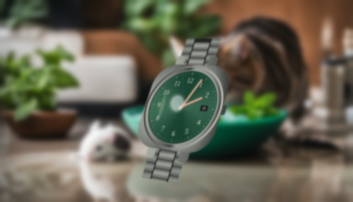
2 h 04 min
